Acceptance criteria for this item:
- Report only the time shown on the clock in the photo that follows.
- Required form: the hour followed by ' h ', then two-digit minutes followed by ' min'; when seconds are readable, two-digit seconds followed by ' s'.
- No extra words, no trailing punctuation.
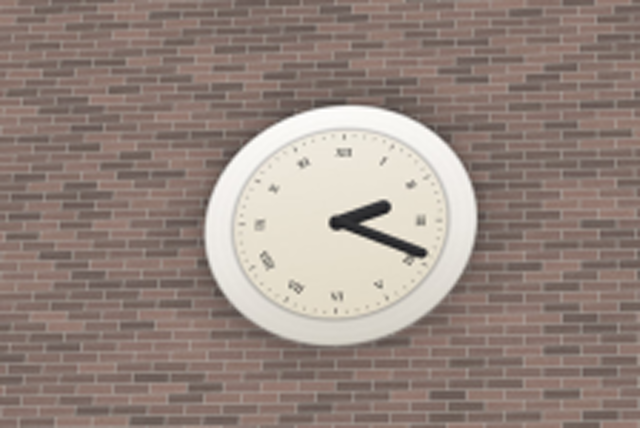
2 h 19 min
